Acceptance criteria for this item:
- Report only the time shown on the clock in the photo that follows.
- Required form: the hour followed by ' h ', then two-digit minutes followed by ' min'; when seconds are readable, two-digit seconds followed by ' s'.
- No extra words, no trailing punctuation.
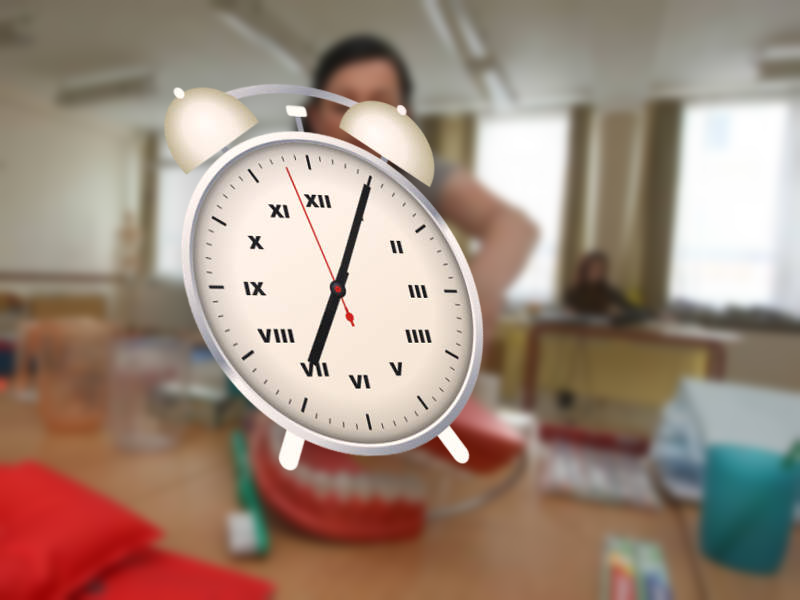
7 h 04 min 58 s
